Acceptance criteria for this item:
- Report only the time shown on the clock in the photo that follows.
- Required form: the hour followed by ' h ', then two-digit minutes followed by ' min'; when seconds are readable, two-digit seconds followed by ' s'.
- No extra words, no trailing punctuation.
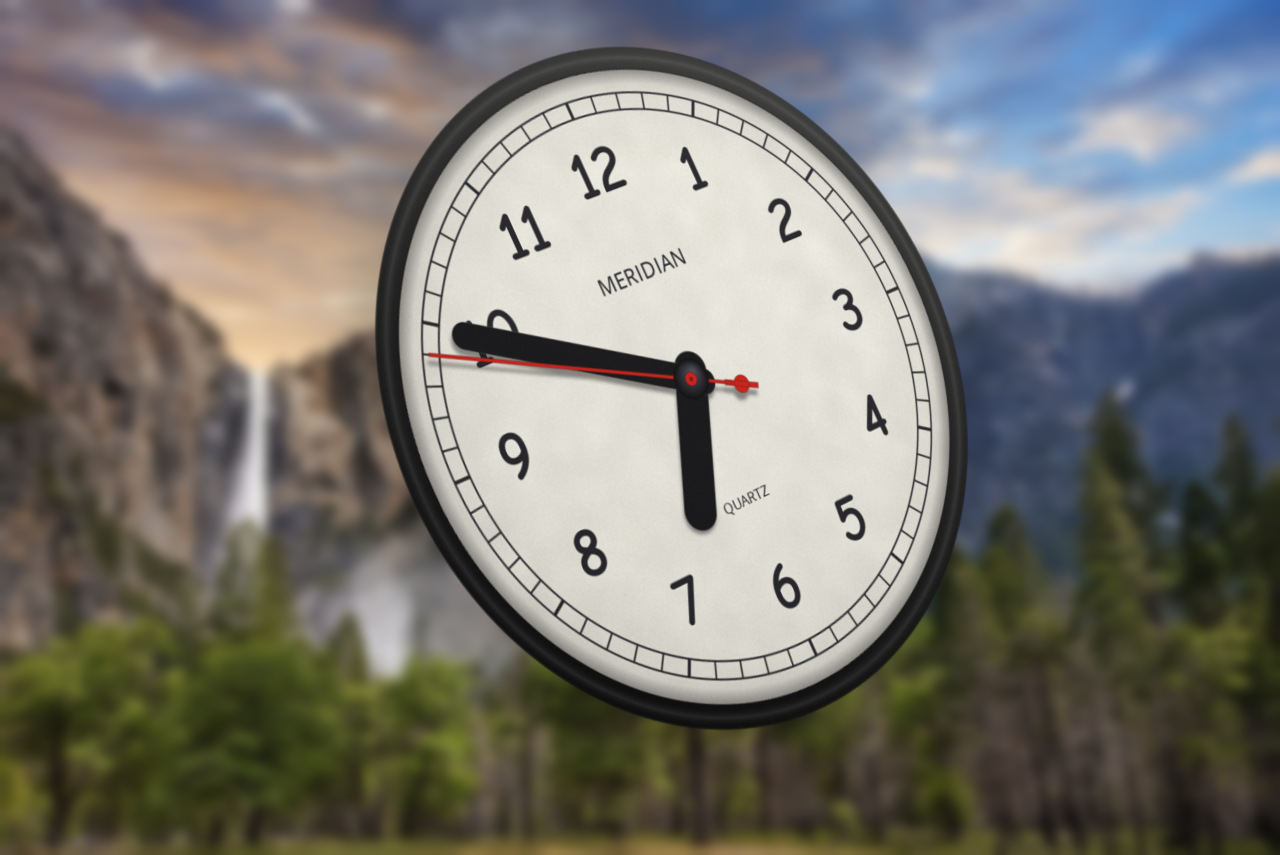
6 h 49 min 49 s
